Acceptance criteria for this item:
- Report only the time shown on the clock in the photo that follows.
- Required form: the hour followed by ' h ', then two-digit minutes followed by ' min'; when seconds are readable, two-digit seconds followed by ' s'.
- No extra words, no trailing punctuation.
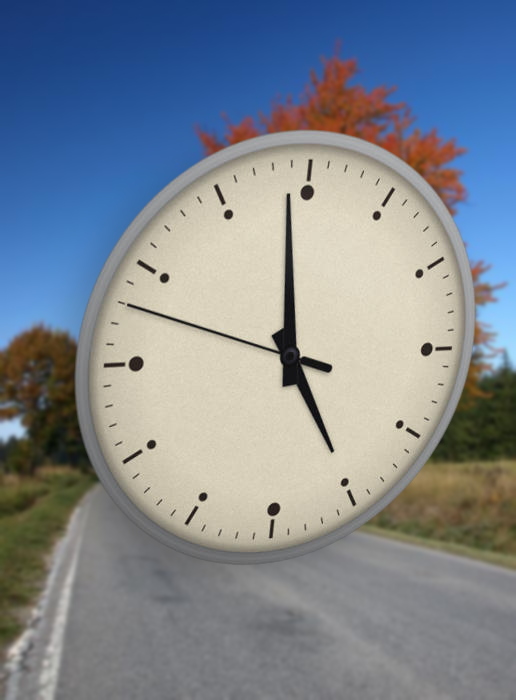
4 h 58 min 48 s
